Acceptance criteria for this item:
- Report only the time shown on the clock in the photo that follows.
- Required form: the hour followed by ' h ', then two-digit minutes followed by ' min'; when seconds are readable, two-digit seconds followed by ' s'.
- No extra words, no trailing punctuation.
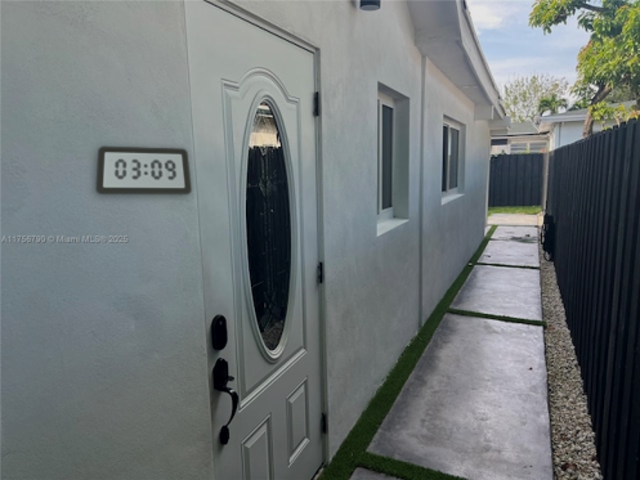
3 h 09 min
